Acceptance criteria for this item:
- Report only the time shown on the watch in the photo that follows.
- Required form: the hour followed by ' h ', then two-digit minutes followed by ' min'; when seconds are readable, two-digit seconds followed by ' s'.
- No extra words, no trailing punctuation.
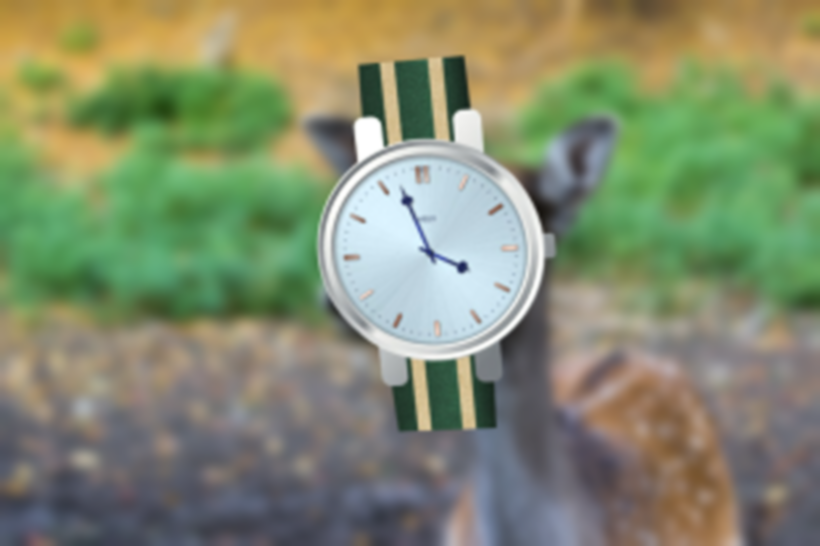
3 h 57 min
